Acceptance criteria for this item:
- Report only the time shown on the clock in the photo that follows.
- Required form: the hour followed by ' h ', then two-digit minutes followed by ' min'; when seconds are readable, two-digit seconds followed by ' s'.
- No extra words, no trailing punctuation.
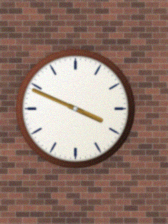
3 h 49 min
